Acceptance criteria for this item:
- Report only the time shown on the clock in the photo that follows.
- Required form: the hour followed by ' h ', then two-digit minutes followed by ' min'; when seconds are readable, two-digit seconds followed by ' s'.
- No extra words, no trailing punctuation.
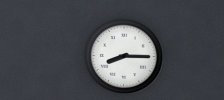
8 h 15 min
